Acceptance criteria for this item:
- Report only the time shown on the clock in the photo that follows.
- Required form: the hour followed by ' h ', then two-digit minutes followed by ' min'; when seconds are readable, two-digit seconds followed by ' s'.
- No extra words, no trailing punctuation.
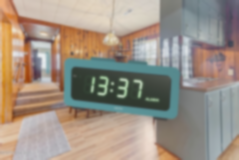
13 h 37 min
